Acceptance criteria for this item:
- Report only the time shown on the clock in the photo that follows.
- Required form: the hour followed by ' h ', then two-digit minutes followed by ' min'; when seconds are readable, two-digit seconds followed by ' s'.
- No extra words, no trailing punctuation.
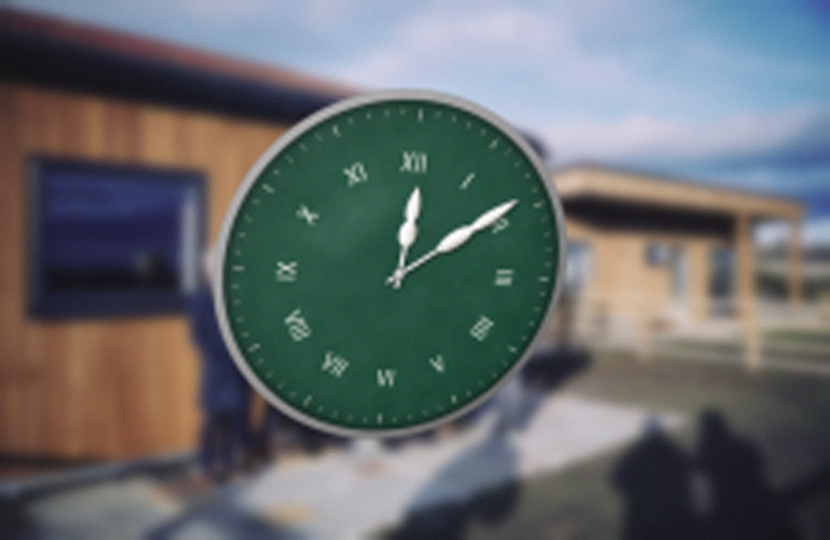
12 h 09 min
